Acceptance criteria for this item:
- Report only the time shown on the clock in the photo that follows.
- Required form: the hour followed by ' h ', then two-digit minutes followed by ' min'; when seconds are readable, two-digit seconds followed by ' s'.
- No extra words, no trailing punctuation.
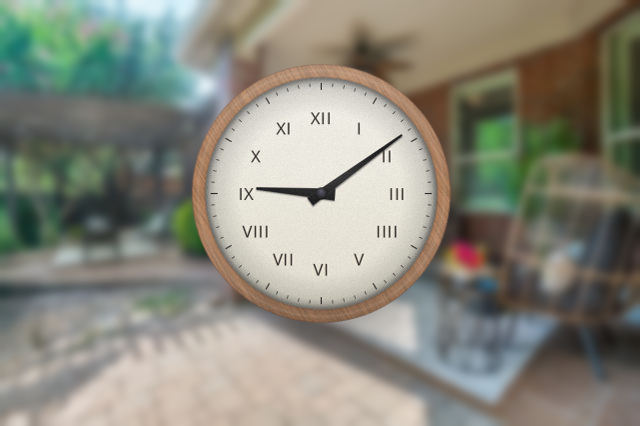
9 h 09 min
